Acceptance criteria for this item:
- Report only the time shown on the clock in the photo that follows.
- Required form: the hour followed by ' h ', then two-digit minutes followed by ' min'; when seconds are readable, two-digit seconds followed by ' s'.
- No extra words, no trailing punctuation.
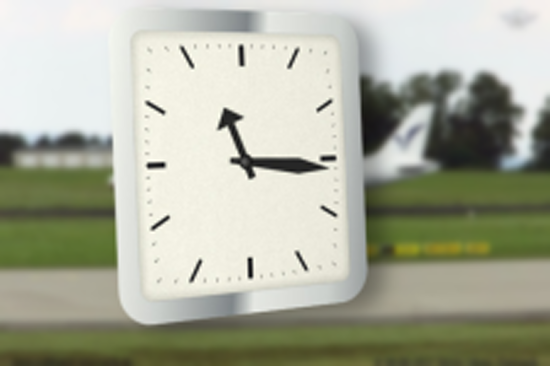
11 h 16 min
